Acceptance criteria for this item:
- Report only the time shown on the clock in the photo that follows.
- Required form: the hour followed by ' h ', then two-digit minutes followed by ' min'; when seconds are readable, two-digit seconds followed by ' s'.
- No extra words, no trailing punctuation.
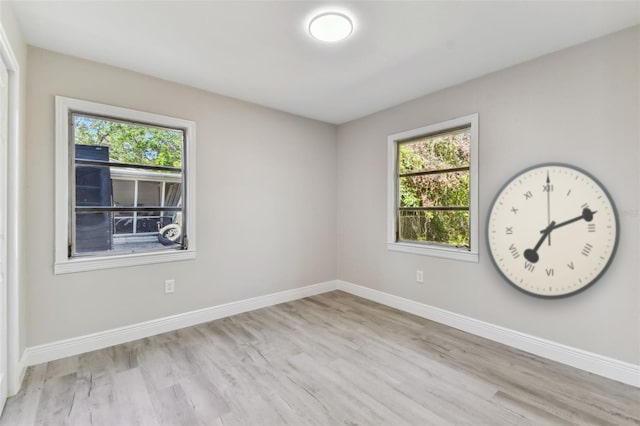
7 h 12 min 00 s
